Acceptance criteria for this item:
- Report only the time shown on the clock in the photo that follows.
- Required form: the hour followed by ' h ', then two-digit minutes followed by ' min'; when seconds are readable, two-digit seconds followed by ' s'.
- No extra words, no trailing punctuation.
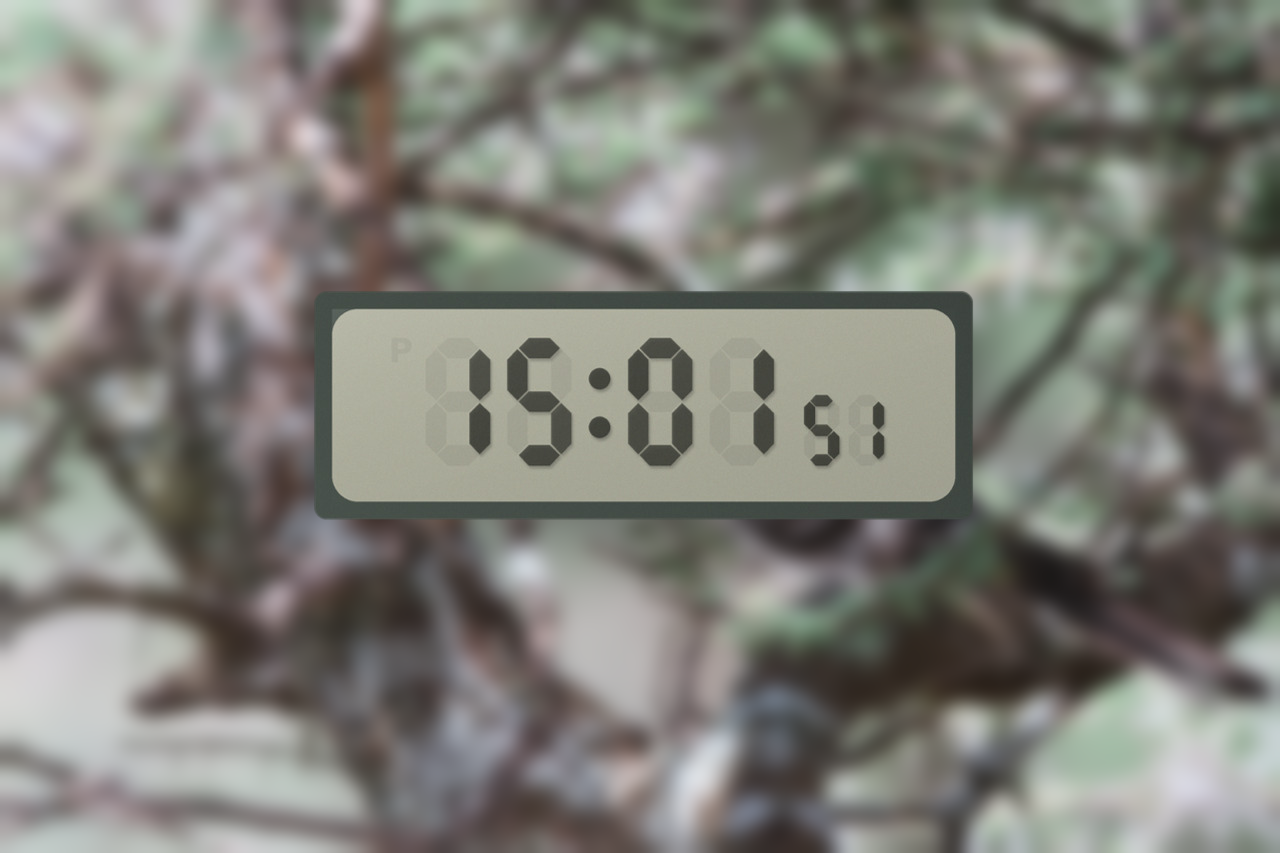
15 h 01 min 51 s
